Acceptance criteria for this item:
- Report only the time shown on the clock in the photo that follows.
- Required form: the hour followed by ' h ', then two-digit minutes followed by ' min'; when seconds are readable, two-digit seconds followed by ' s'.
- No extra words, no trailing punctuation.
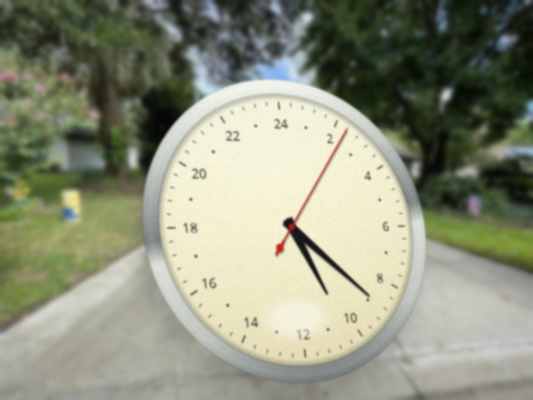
10 h 22 min 06 s
